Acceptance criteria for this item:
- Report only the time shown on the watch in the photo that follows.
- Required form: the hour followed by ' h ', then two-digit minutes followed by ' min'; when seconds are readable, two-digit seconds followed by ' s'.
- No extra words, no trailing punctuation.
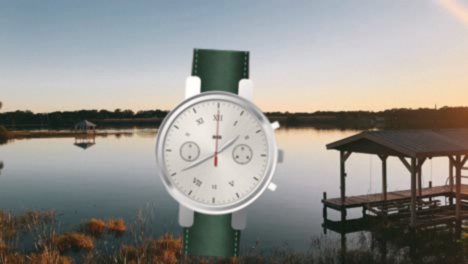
1 h 40 min
